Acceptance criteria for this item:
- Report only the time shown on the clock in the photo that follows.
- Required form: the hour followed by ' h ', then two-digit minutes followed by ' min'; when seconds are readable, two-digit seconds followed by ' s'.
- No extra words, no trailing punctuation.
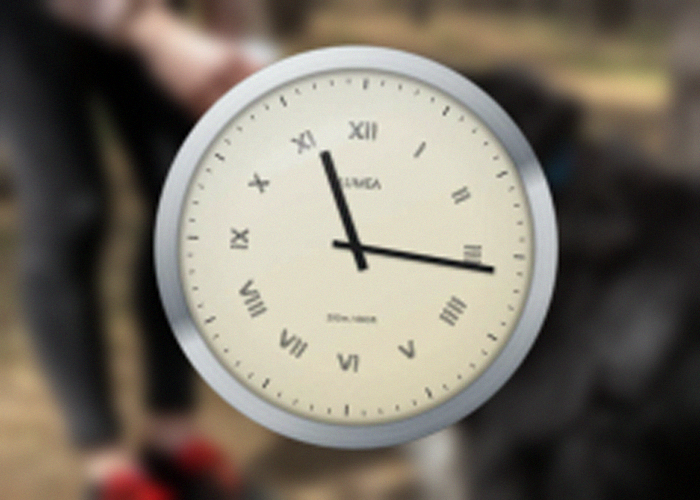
11 h 16 min
